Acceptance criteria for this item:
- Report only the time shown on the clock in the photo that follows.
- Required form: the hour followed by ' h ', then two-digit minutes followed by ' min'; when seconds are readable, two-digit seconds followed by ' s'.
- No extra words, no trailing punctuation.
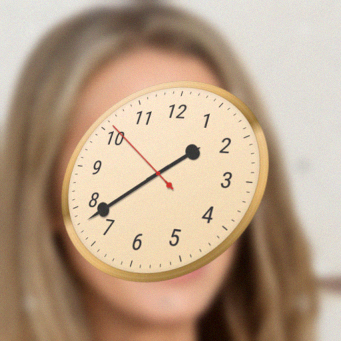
1 h 37 min 51 s
